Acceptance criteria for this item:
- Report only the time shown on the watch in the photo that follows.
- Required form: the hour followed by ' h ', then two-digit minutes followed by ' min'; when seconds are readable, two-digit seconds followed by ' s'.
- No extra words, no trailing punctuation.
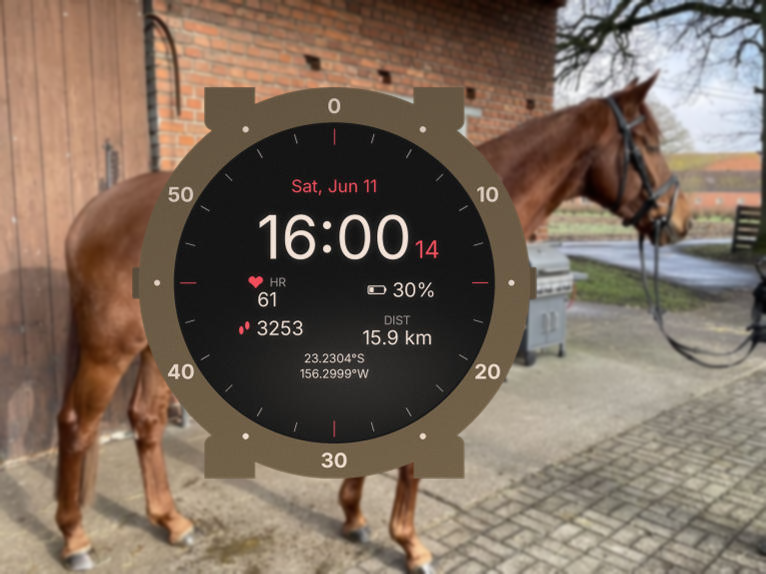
16 h 00 min 14 s
